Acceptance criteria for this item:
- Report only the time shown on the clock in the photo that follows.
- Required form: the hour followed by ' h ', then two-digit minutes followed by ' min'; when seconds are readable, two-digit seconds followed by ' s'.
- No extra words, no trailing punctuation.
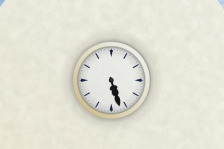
5 h 27 min
